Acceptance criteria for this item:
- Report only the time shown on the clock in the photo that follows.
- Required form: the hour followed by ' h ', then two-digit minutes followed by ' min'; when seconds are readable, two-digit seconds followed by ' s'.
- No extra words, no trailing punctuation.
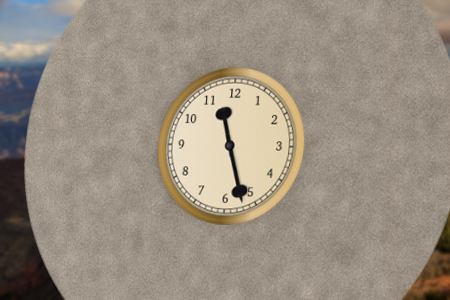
11 h 27 min
